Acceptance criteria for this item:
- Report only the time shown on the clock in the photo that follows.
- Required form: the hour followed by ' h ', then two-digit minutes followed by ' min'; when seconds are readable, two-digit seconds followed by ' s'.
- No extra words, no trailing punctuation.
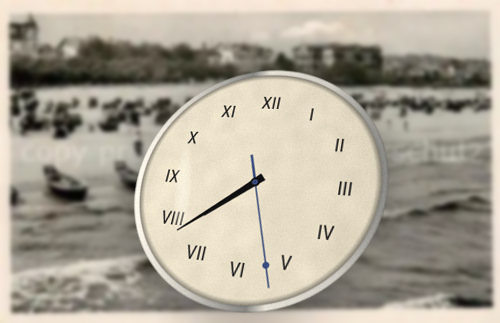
7 h 38 min 27 s
